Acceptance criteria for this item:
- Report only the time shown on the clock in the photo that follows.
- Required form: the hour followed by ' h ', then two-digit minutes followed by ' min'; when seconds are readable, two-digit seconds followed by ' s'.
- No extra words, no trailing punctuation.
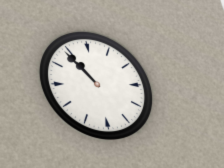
10 h 54 min
